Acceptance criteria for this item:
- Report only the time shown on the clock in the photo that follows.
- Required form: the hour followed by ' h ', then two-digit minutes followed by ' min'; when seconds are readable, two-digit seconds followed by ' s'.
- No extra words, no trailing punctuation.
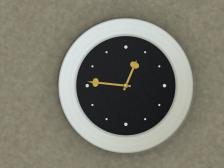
12 h 46 min
